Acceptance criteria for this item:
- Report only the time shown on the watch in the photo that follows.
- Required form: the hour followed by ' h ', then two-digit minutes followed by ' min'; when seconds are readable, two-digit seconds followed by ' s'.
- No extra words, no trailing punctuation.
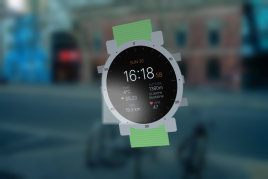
16 h 18 min
